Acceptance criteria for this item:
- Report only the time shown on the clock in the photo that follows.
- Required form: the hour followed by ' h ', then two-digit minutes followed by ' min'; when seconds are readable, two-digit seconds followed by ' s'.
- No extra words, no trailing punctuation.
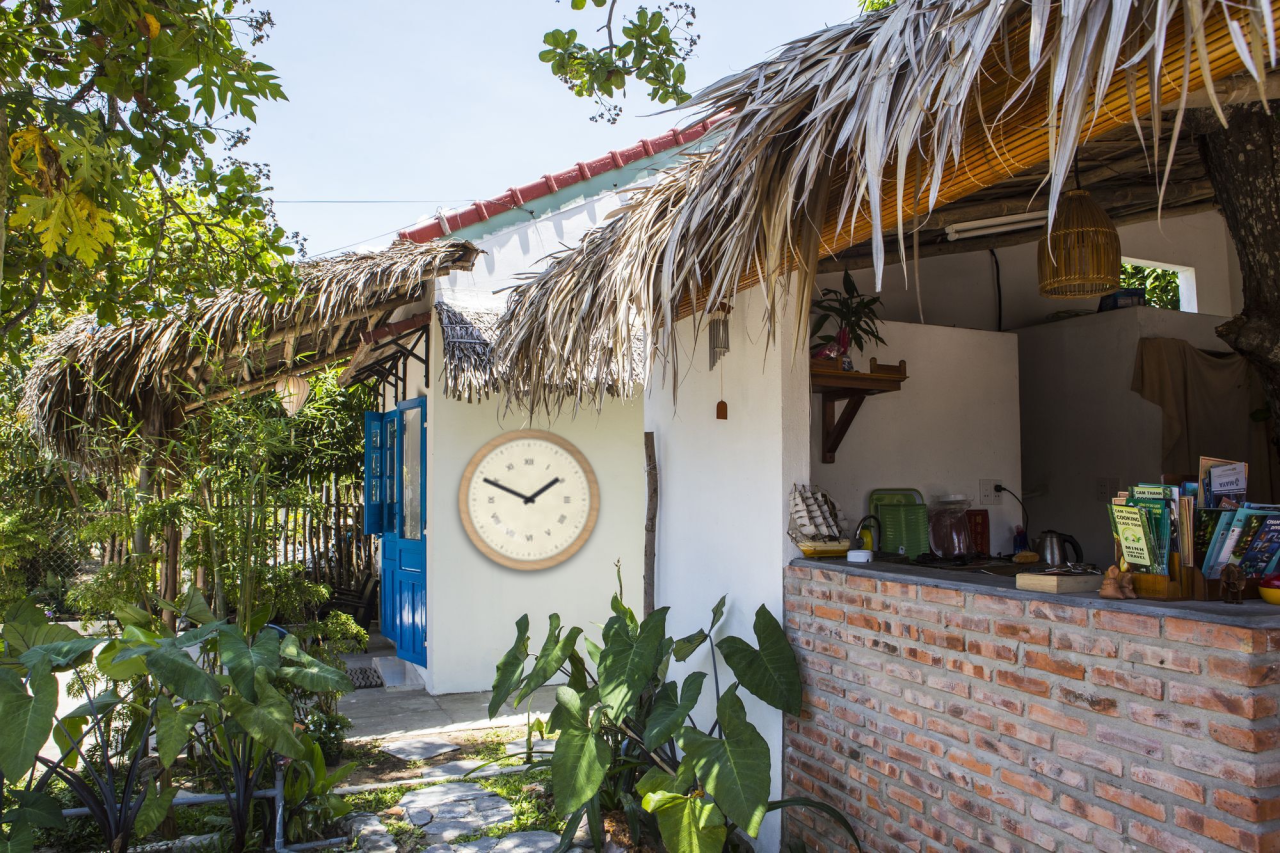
1 h 49 min
